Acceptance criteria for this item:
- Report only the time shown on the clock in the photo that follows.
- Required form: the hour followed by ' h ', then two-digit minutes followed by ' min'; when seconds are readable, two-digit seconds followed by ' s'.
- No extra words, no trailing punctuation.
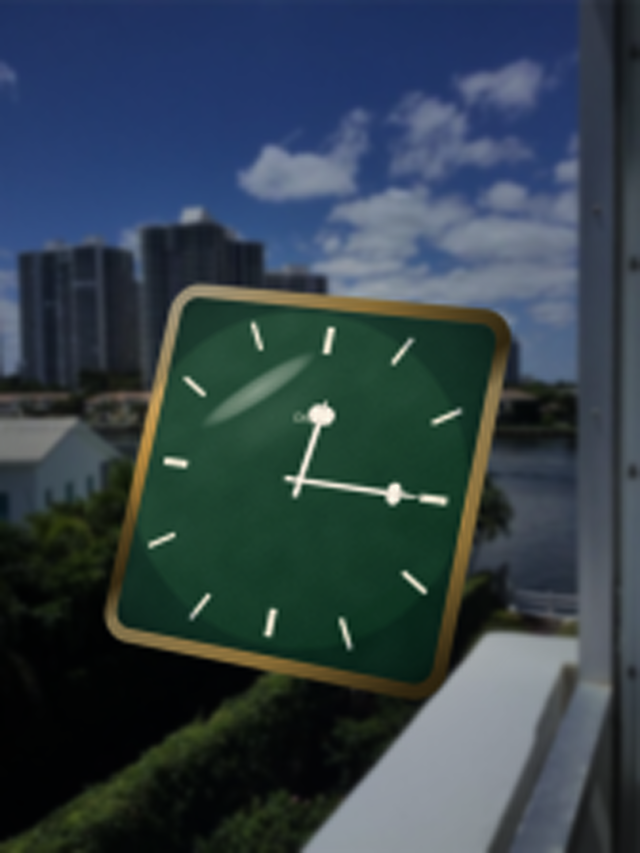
12 h 15 min
